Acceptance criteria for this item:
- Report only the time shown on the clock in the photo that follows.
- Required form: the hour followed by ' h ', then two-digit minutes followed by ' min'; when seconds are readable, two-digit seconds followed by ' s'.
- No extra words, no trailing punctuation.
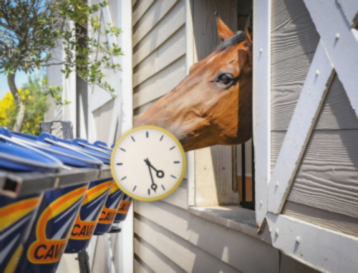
4 h 28 min
